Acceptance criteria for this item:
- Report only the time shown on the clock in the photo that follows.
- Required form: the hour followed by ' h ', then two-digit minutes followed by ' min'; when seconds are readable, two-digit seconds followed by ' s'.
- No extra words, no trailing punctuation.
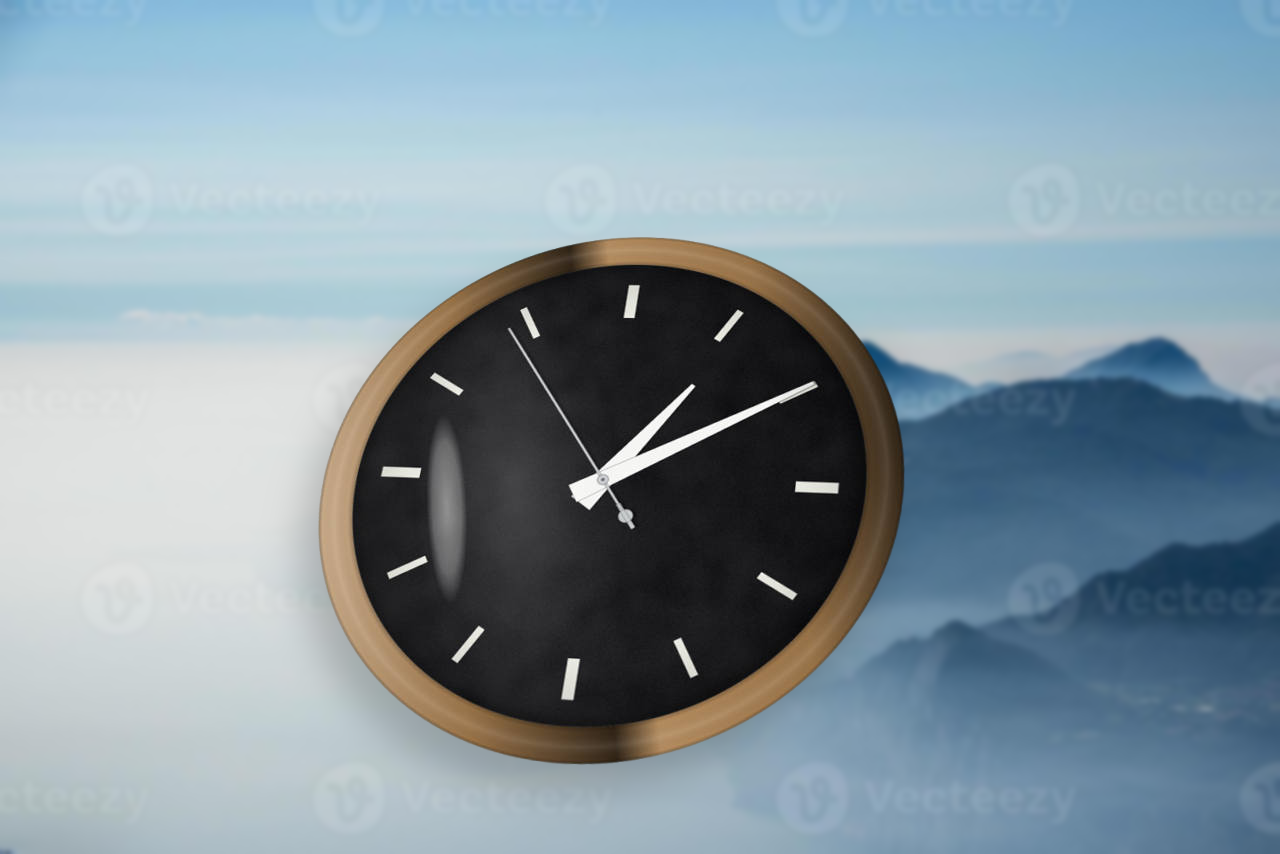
1 h 09 min 54 s
